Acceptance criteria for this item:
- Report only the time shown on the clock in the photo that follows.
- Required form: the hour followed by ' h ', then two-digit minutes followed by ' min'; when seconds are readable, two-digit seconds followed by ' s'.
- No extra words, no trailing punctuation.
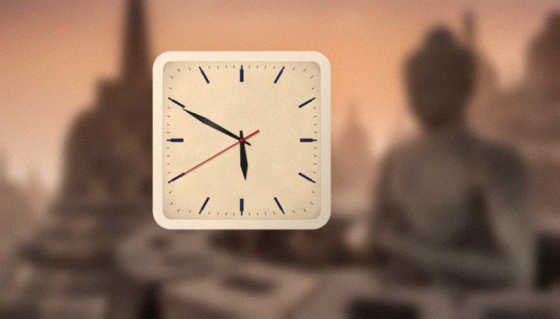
5 h 49 min 40 s
